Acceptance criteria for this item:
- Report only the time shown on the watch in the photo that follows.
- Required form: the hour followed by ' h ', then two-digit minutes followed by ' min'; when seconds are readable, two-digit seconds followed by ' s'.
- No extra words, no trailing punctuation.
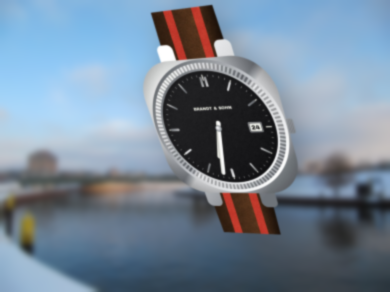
6 h 32 min
